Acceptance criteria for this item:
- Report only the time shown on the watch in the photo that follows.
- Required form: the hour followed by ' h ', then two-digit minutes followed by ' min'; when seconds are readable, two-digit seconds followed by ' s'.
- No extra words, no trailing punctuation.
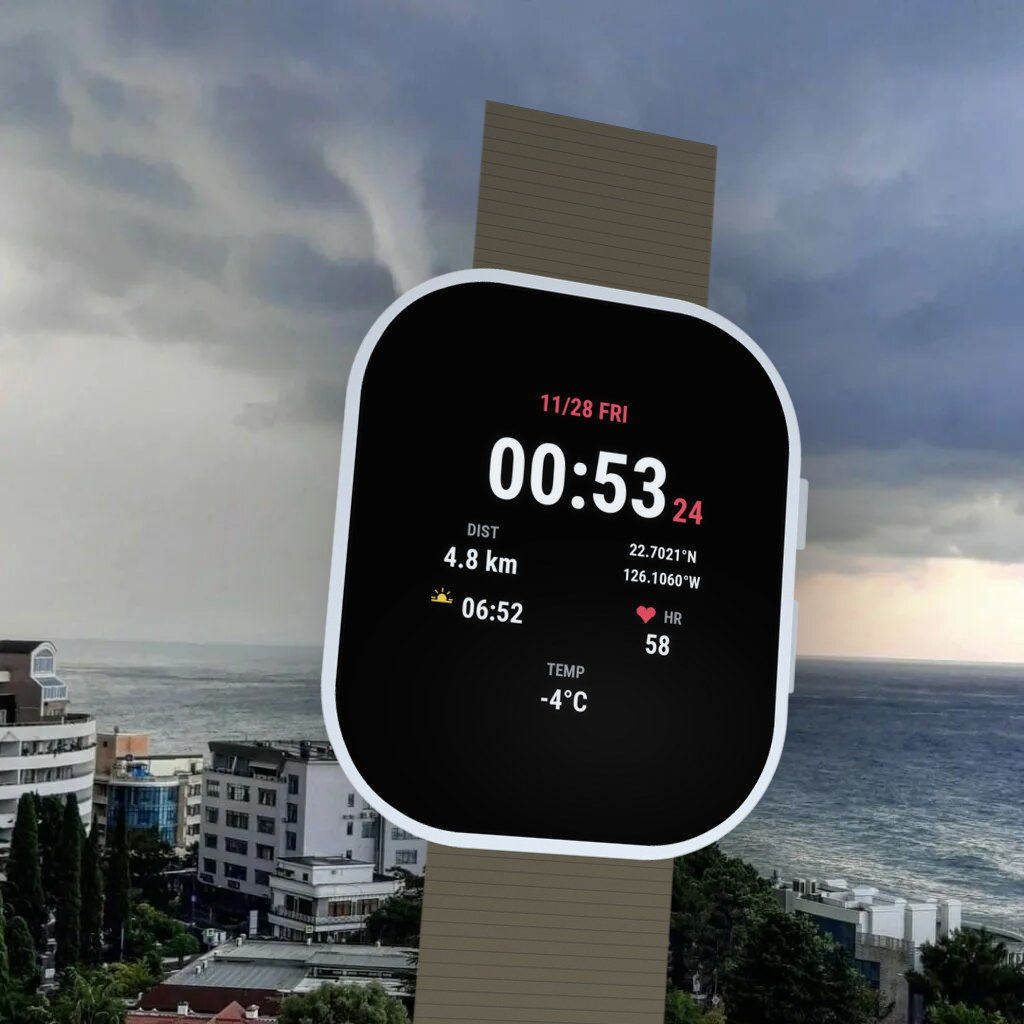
0 h 53 min 24 s
